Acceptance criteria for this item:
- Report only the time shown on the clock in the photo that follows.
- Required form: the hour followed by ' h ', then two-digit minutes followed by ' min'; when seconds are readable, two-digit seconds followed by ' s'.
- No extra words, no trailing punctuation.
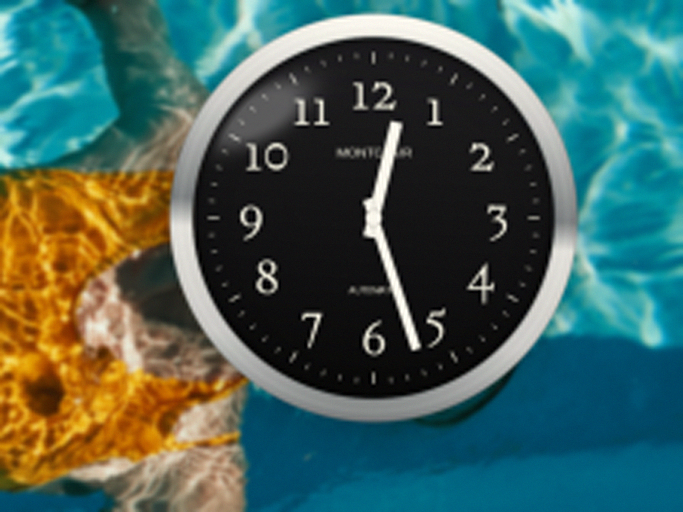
12 h 27 min
